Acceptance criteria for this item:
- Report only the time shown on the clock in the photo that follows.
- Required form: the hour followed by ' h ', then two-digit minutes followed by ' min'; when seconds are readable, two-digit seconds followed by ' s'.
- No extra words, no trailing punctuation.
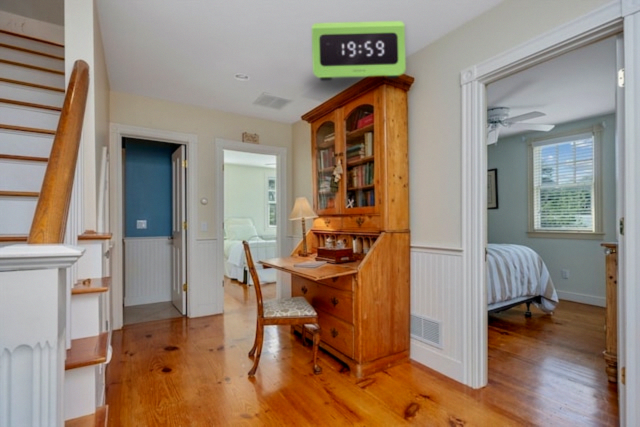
19 h 59 min
